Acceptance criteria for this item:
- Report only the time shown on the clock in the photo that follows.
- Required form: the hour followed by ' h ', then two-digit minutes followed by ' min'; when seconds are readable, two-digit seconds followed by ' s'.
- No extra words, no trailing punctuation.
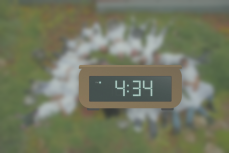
4 h 34 min
